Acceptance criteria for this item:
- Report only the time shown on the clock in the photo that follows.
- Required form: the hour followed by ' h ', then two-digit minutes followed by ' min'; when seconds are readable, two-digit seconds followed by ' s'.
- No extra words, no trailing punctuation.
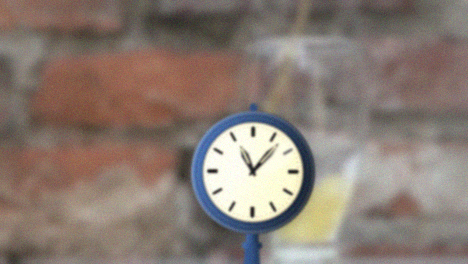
11 h 07 min
